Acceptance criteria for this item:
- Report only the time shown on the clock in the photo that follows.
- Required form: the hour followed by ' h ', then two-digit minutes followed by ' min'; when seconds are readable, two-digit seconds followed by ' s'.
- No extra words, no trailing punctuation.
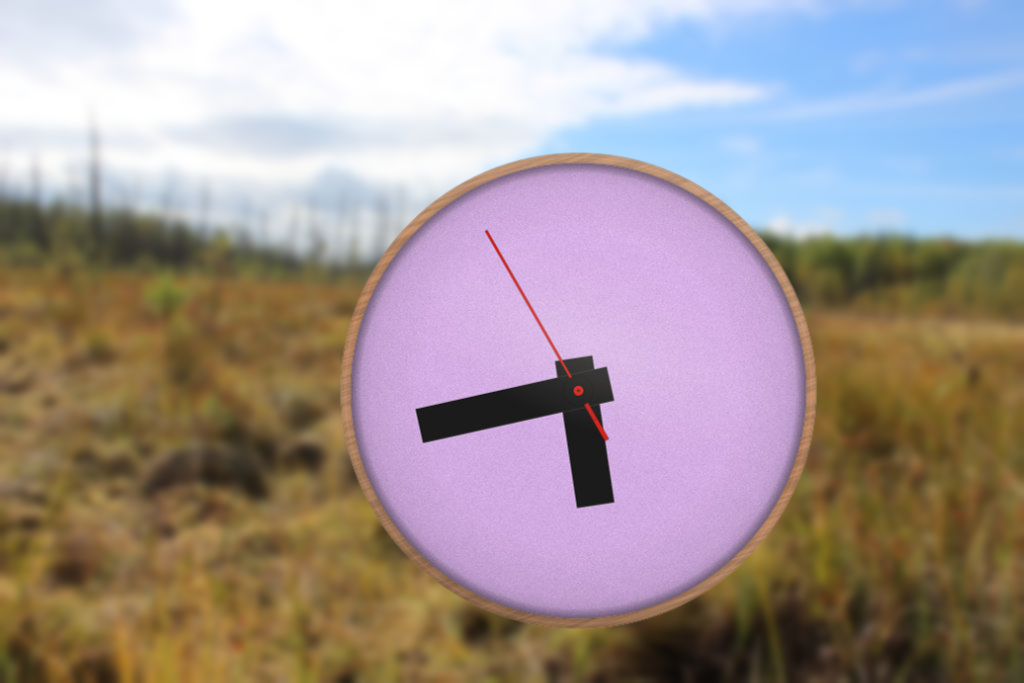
5 h 42 min 55 s
